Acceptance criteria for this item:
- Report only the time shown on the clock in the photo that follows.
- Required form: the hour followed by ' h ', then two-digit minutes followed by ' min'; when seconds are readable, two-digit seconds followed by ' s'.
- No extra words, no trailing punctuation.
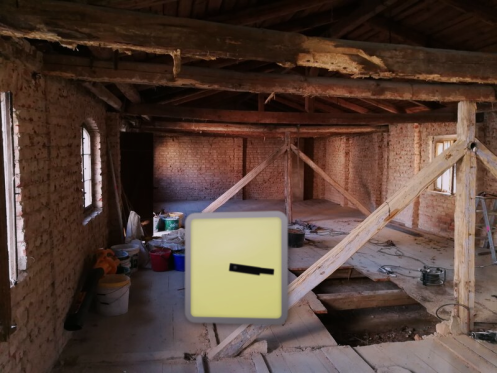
3 h 16 min
